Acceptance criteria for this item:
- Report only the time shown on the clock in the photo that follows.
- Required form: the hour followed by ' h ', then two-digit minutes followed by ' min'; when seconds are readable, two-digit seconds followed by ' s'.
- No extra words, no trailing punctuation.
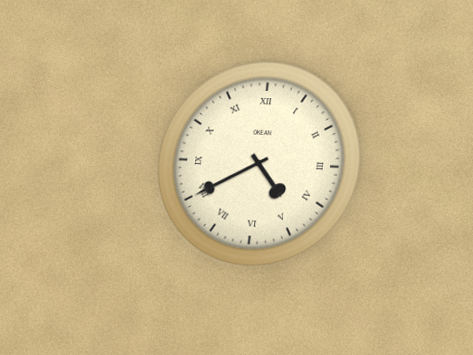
4 h 40 min
